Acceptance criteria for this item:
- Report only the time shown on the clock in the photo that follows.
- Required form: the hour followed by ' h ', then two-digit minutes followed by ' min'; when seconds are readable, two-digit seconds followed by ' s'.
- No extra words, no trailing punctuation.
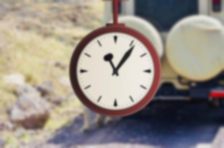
11 h 06 min
